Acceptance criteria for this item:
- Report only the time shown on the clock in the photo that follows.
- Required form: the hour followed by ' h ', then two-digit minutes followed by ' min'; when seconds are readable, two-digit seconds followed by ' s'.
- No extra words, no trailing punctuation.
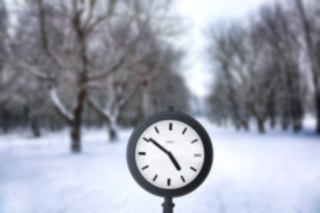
4 h 51 min
